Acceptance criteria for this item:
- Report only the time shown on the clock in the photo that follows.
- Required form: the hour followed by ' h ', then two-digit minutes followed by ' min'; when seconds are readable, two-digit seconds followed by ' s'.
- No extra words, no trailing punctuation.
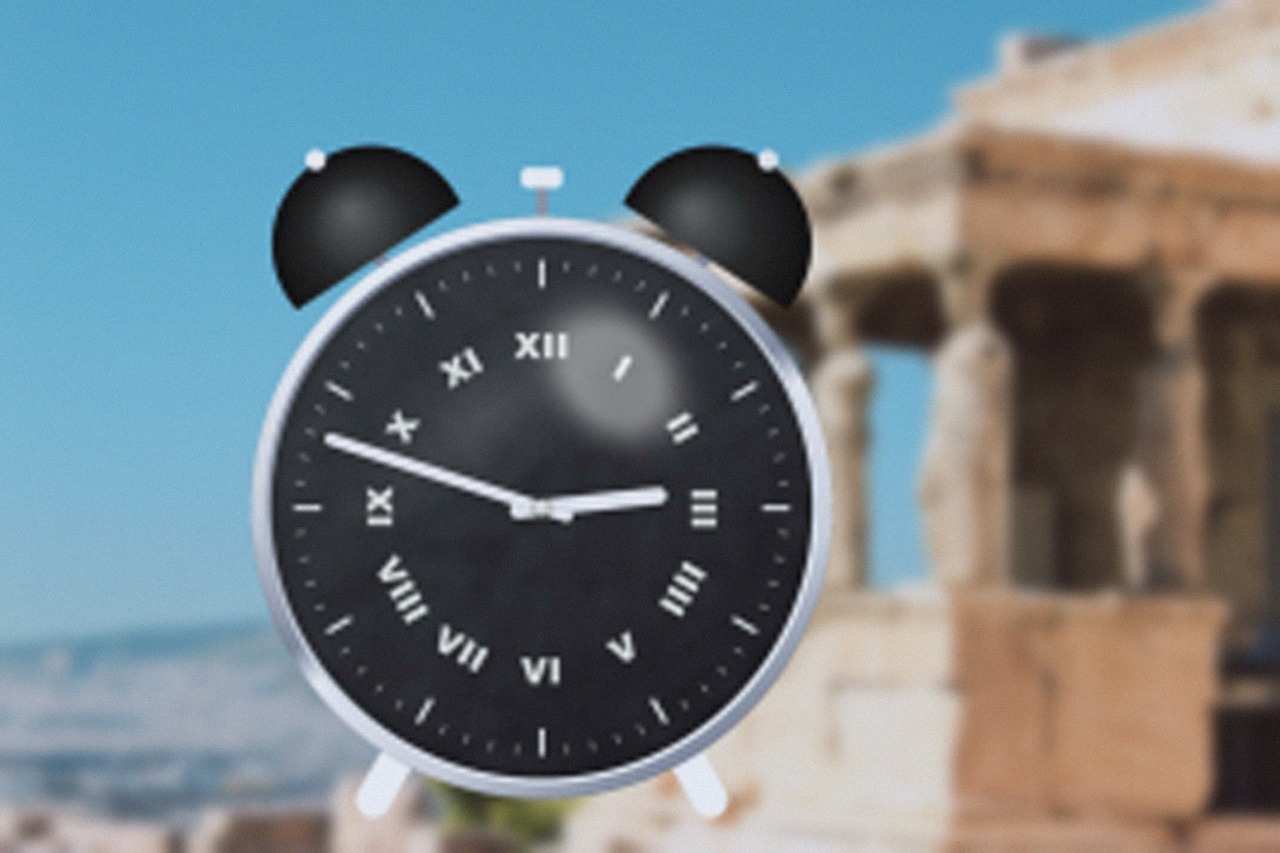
2 h 48 min
